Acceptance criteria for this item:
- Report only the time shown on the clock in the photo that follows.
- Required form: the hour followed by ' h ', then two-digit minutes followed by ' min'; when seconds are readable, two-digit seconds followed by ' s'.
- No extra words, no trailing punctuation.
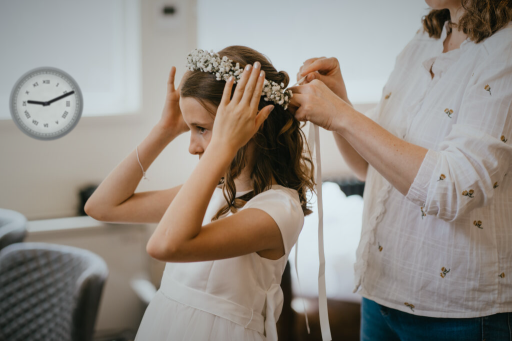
9 h 11 min
